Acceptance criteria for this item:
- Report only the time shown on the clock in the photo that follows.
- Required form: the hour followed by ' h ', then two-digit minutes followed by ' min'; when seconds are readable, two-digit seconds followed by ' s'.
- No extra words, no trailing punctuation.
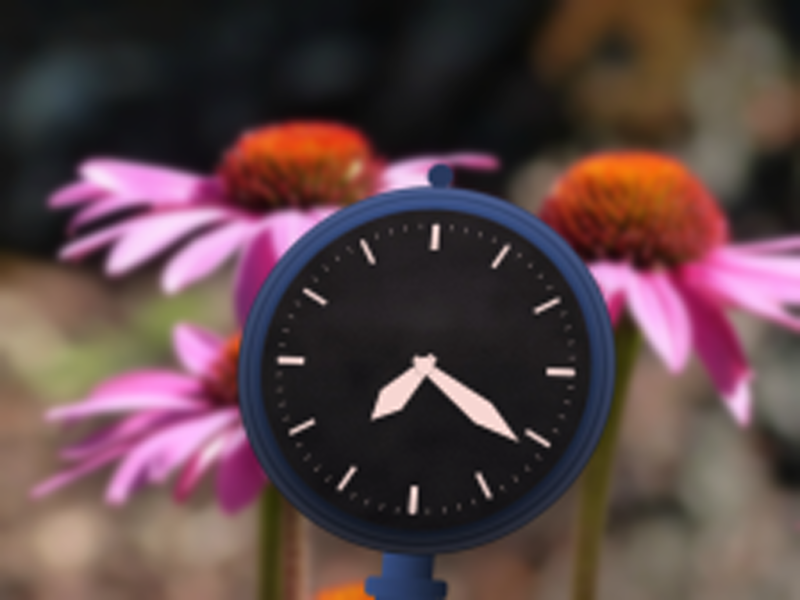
7 h 21 min
